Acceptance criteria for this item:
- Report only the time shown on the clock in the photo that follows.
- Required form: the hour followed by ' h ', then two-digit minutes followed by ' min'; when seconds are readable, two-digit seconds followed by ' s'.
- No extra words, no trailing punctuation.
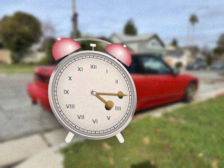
4 h 15 min
